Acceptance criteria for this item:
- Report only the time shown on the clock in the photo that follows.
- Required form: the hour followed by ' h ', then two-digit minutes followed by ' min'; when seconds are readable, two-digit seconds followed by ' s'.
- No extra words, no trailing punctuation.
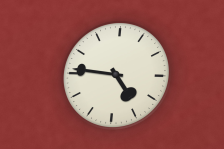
4 h 46 min
